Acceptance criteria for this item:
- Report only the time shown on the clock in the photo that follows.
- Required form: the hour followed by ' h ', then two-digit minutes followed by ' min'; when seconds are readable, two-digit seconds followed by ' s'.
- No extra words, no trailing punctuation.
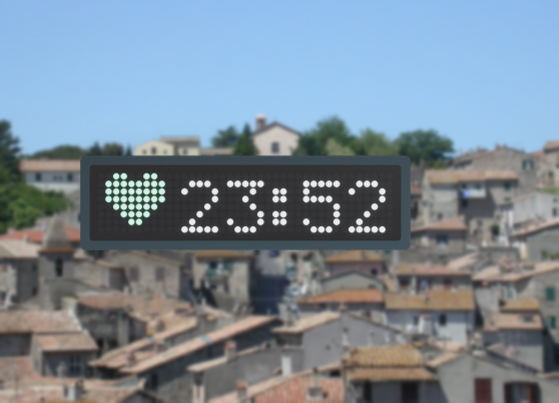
23 h 52 min
